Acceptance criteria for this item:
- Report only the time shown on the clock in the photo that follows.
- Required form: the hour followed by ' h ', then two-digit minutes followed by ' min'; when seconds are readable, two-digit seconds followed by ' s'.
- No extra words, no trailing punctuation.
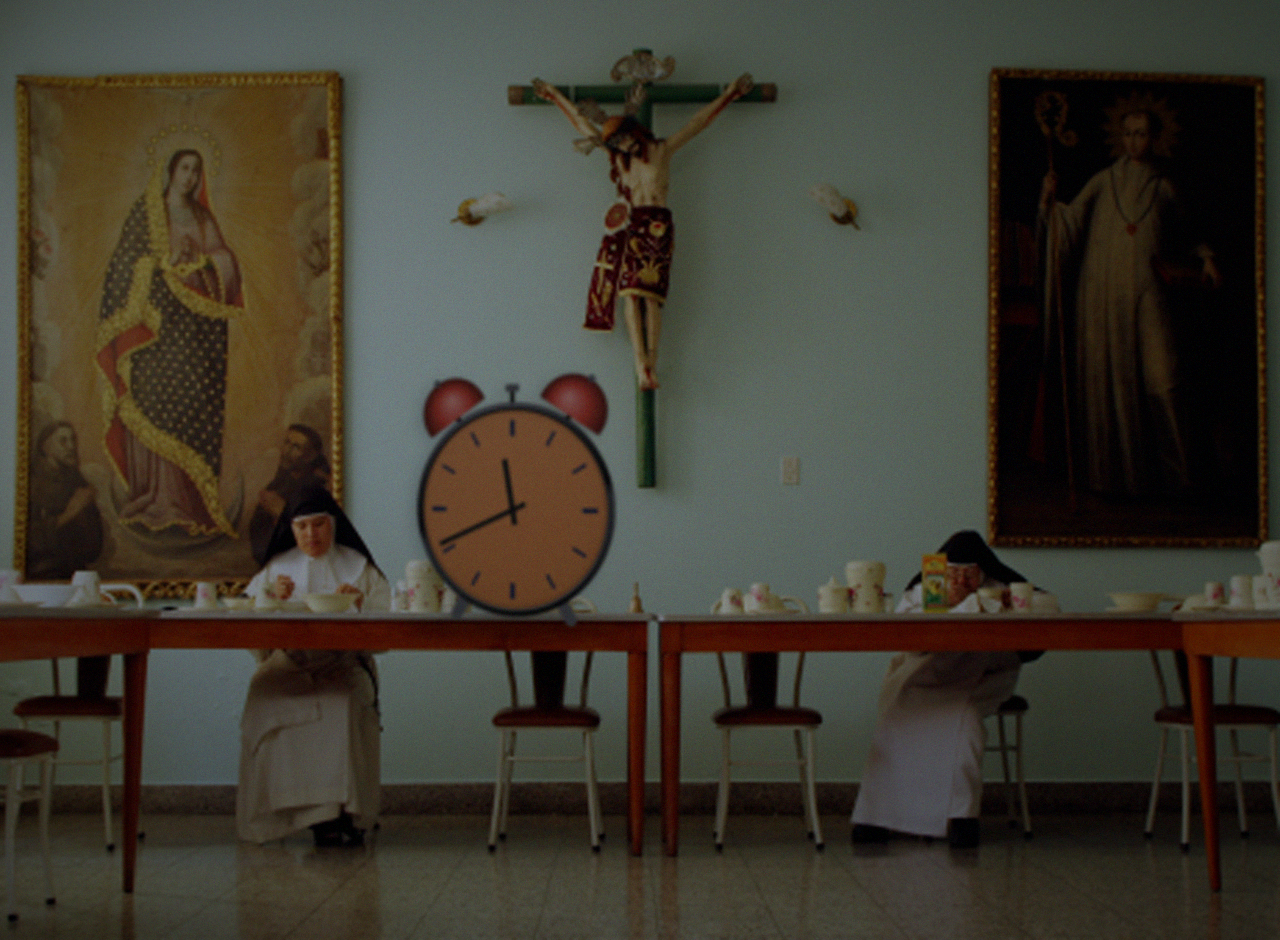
11 h 41 min
